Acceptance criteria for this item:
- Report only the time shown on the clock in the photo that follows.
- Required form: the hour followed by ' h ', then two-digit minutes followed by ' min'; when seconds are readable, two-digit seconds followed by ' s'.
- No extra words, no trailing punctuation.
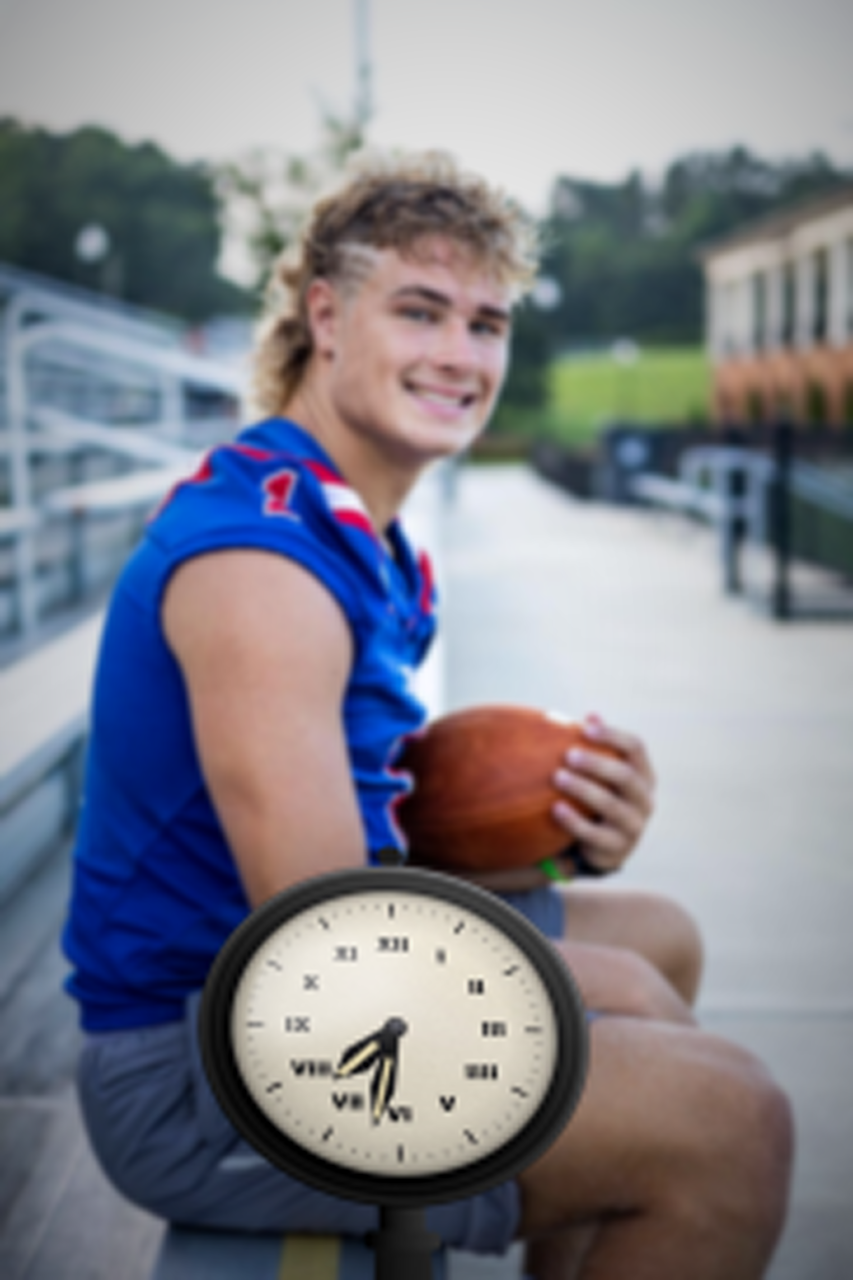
7 h 32 min
